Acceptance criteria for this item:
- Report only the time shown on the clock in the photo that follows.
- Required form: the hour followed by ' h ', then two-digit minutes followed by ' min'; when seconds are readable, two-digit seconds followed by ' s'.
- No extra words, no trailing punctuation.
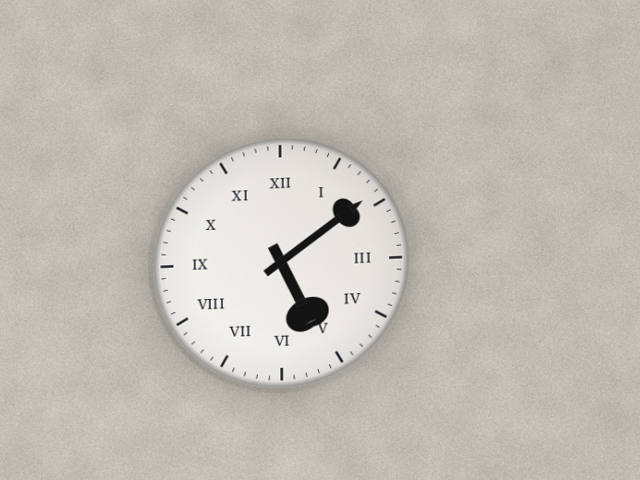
5 h 09 min
